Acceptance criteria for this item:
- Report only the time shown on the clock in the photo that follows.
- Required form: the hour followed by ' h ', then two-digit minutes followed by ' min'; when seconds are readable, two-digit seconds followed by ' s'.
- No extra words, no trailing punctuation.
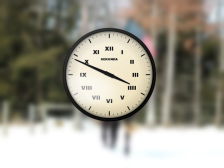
3 h 49 min
